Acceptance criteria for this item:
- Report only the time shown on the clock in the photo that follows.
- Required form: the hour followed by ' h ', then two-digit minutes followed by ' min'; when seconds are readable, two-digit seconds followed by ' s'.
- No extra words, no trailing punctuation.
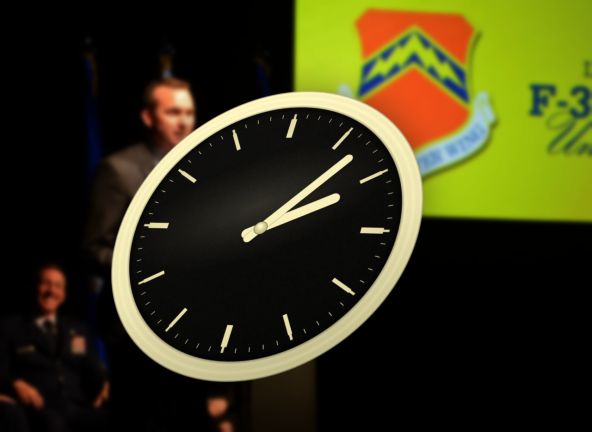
2 h 07 min
